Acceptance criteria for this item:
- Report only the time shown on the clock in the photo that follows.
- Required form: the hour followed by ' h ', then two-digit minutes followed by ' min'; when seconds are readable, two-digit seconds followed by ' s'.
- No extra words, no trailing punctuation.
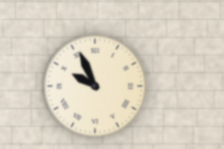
9 h 56 min
